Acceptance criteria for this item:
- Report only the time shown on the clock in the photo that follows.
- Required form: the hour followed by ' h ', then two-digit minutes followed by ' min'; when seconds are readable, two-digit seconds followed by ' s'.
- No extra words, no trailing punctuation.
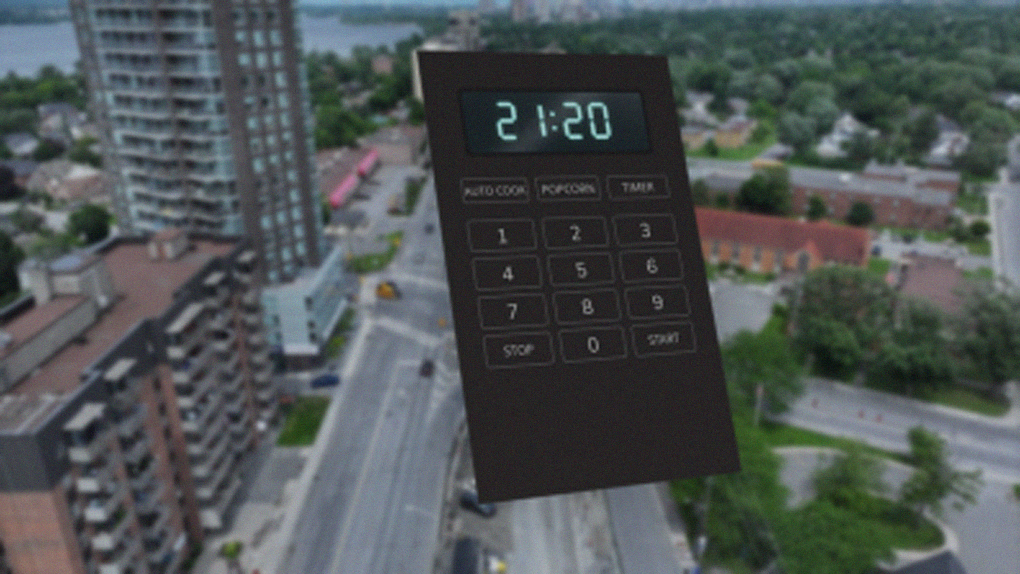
21 h 20 min
